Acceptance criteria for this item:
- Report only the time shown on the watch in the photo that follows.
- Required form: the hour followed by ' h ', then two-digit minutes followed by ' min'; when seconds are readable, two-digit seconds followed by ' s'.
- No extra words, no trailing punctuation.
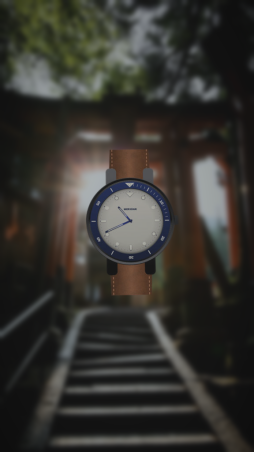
10 h 41 min
